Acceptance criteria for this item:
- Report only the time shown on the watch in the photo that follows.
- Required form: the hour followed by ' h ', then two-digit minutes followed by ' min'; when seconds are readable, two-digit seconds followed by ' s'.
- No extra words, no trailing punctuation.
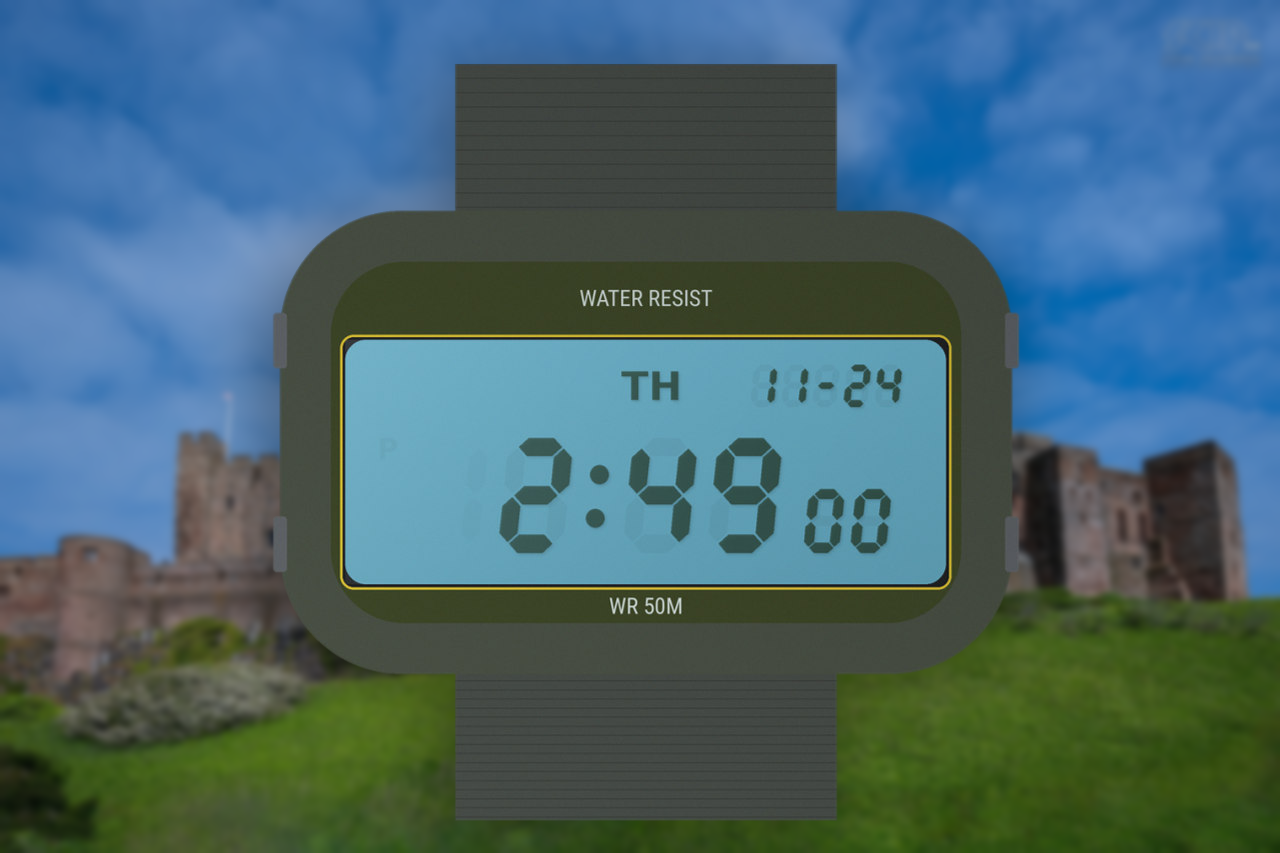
2 h 49 min 00 s
